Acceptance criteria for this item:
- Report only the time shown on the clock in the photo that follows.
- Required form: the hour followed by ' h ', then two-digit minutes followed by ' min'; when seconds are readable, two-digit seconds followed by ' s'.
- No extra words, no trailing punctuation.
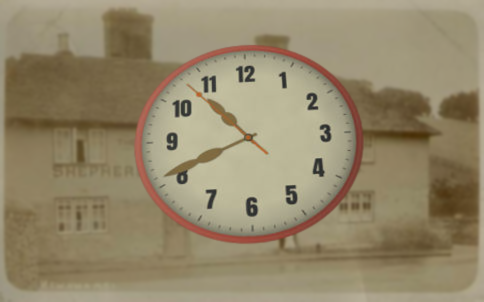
10 h 40 min 53 s
